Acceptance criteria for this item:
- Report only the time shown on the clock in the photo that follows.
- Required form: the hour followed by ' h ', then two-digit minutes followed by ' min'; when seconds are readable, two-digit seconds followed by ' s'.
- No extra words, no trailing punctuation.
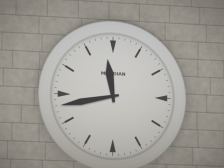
11 h 43 min
